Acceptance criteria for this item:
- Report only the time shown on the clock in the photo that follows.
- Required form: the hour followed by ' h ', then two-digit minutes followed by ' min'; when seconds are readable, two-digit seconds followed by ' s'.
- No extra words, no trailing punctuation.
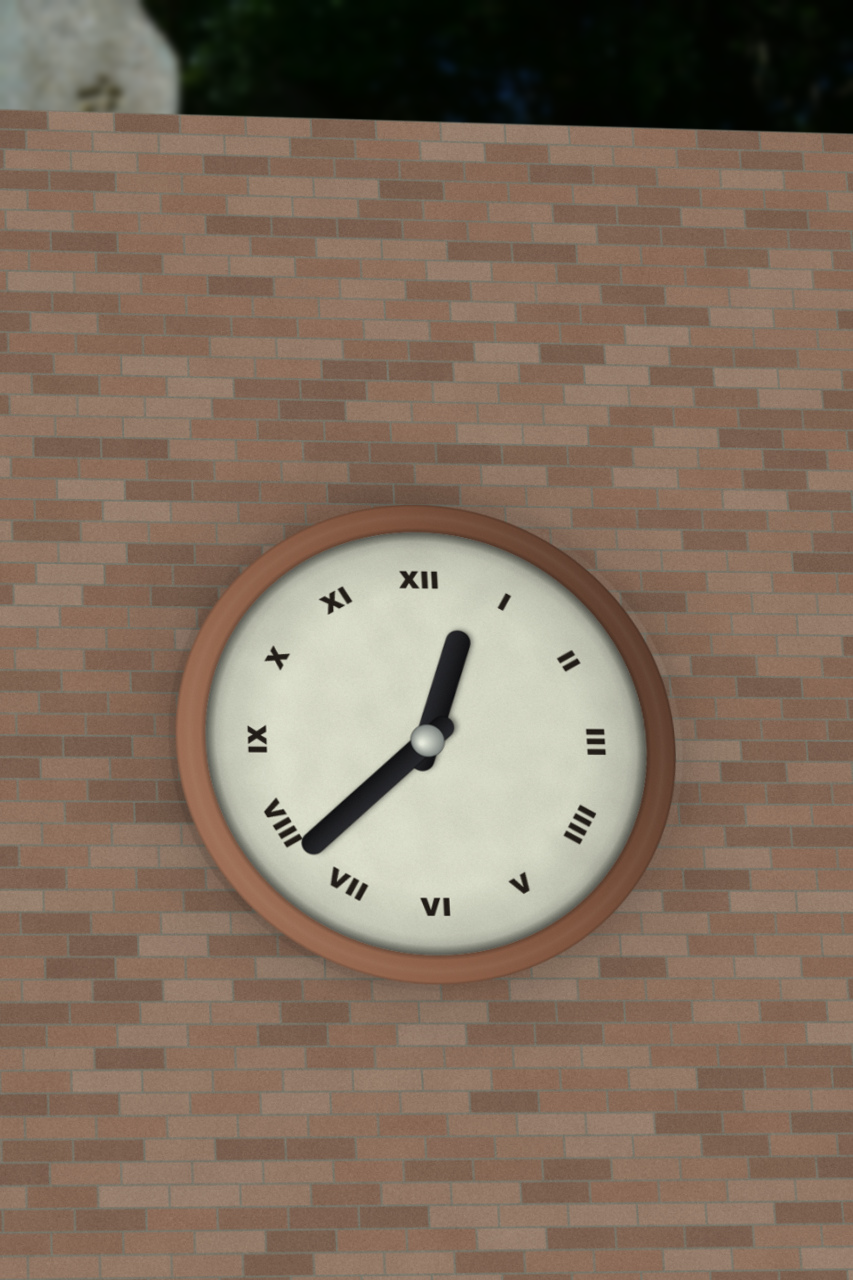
12 h 38 min
